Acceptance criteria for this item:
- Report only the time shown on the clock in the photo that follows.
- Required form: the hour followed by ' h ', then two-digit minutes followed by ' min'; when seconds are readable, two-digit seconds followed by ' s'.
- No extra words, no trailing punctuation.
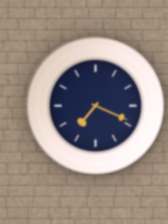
7 h 19 min
